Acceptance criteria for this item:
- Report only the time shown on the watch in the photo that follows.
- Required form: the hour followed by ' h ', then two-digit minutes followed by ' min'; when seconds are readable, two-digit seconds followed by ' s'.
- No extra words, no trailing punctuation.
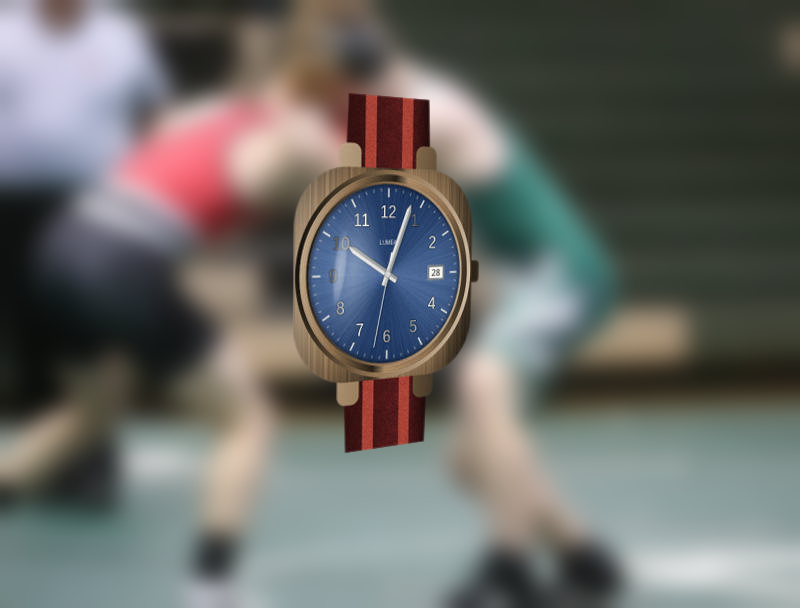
10 h 03 min 32 s
